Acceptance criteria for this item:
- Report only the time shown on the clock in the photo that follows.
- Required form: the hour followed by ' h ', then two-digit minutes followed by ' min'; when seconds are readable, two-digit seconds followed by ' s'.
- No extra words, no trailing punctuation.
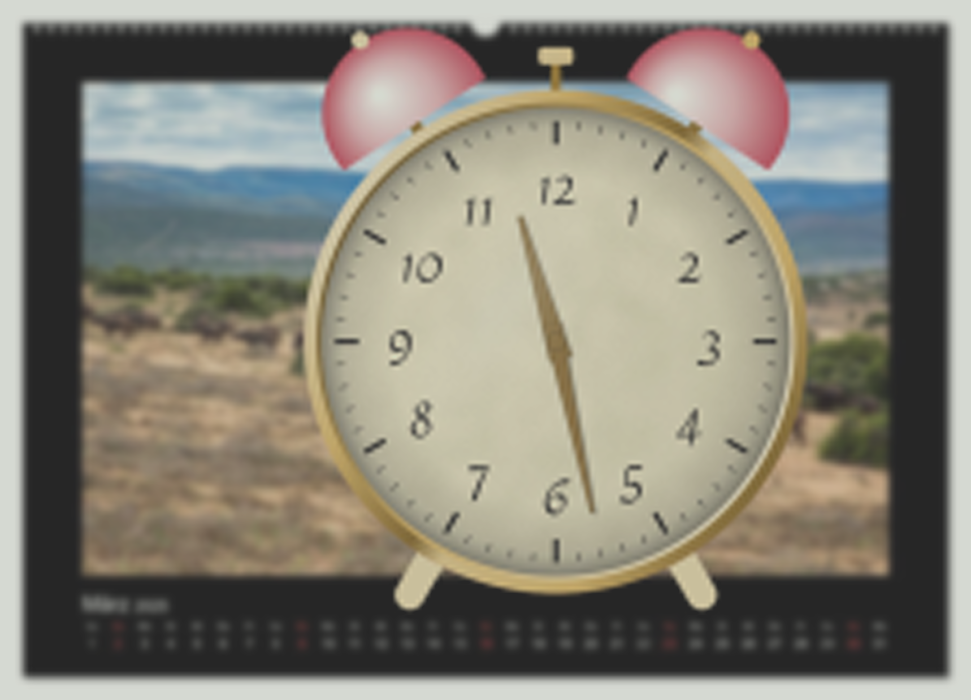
11 h 28 min
